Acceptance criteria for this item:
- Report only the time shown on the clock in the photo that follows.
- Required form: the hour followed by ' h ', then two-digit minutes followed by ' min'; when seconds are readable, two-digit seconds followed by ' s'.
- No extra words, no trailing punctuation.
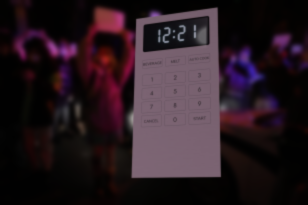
12 h 21 min
